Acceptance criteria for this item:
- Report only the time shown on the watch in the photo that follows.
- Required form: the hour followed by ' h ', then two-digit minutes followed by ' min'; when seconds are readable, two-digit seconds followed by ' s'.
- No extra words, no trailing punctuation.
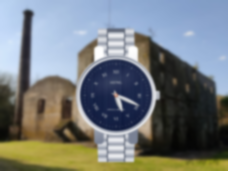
5 h 19 min
